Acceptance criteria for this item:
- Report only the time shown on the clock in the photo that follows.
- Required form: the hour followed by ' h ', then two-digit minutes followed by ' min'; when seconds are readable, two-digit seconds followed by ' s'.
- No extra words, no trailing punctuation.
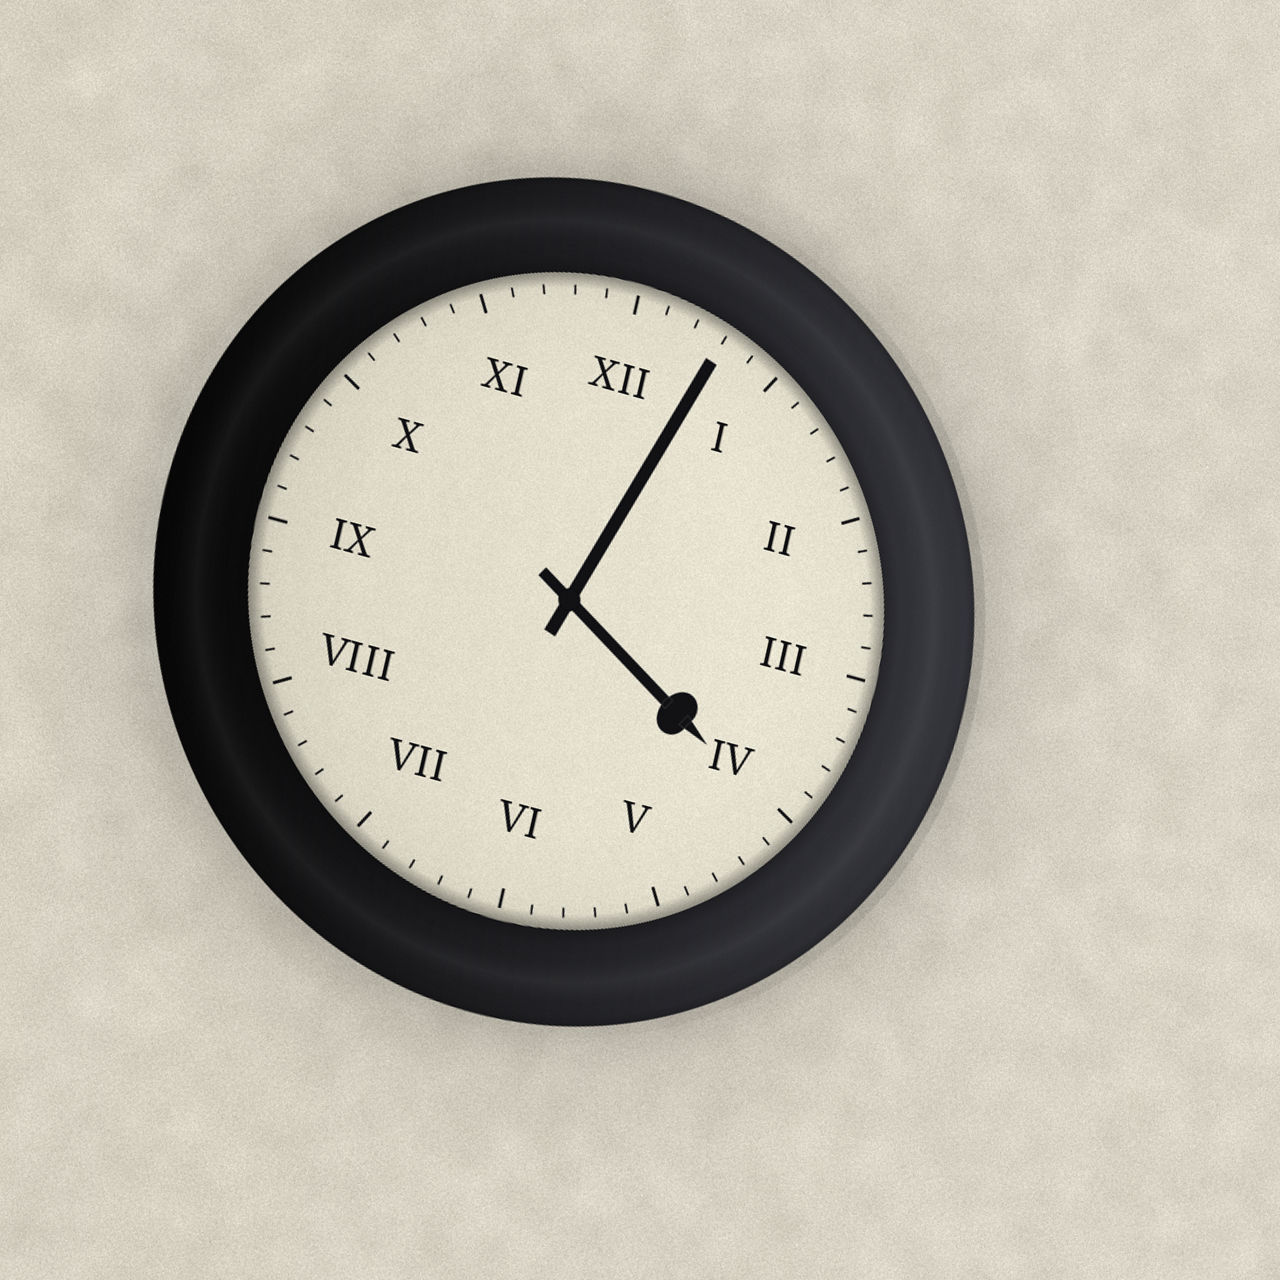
4 h 03 min
